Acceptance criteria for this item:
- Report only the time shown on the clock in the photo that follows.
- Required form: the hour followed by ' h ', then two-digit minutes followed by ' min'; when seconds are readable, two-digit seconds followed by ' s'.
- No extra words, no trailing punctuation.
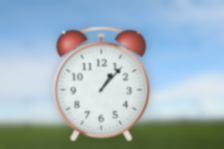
1 h 07 min
